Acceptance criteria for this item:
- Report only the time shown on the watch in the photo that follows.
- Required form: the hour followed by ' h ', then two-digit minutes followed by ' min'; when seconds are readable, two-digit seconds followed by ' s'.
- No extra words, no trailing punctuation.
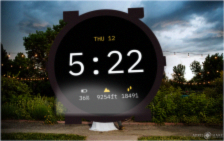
5 h 22 min
